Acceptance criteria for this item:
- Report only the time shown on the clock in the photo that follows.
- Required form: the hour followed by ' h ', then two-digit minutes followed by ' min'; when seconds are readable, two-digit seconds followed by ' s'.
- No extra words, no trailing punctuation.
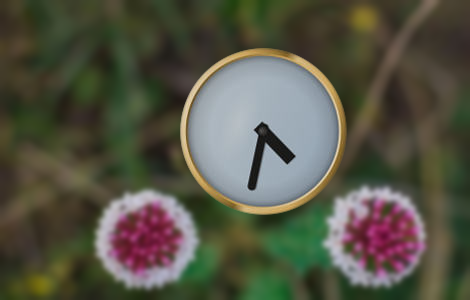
4 h 32 min
